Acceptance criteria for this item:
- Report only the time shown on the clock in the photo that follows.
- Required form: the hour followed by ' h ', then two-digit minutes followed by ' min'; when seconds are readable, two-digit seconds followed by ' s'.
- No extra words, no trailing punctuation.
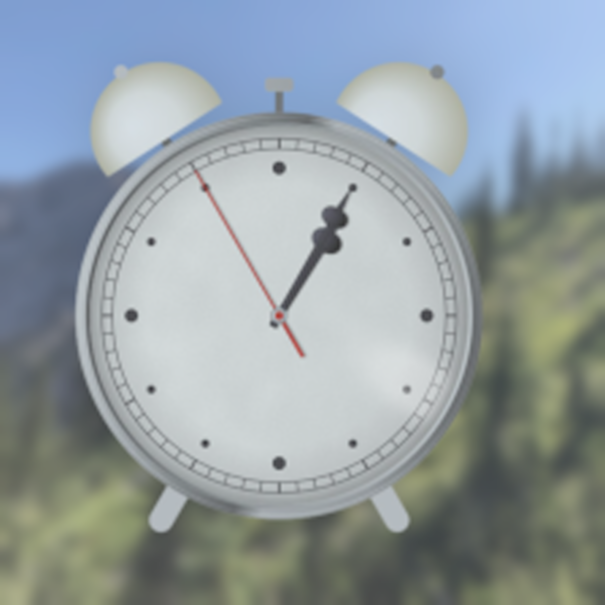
1 h 04 min 55 s
